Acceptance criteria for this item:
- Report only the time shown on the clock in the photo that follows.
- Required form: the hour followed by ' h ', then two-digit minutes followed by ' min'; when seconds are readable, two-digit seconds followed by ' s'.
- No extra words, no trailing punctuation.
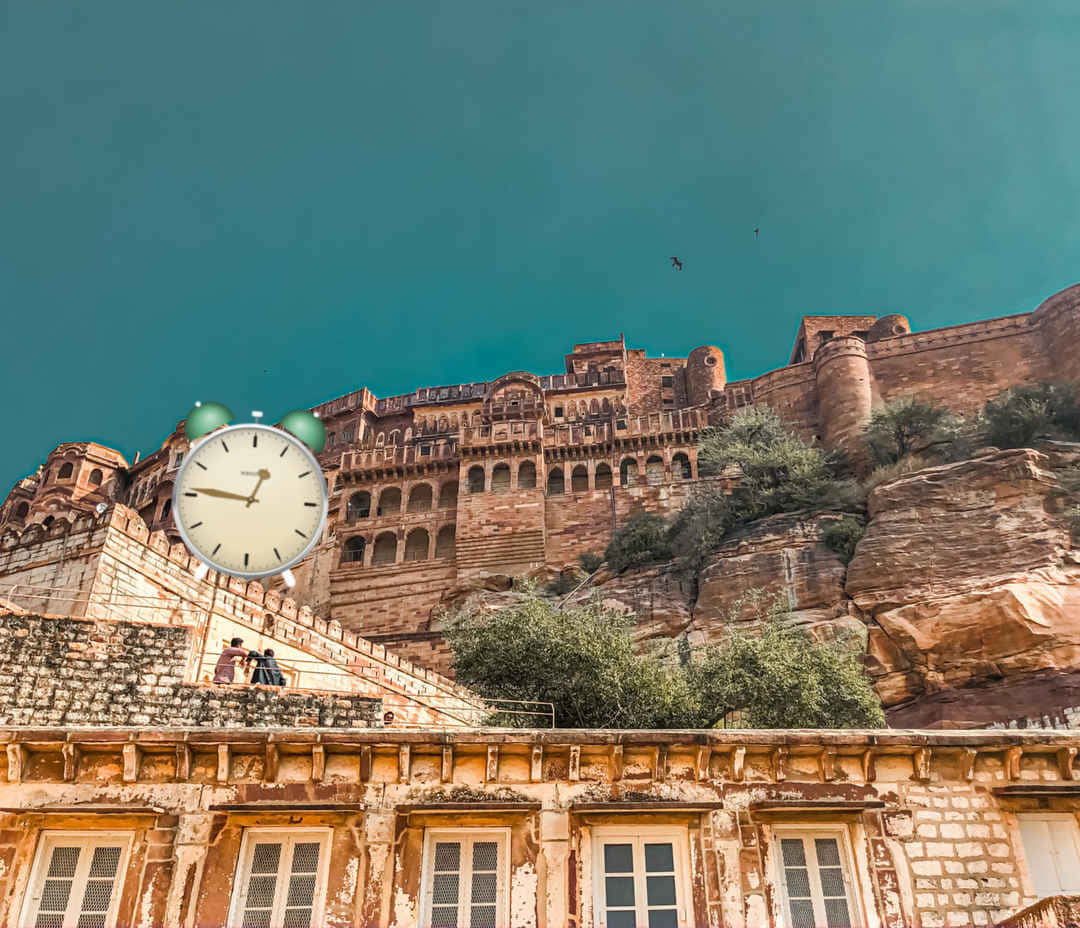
12 h 46 min
